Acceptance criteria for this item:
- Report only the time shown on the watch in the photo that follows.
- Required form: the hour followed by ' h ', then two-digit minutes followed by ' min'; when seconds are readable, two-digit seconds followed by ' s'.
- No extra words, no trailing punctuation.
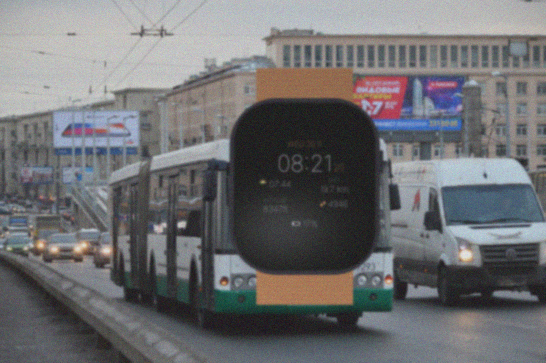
8 h 21 min
